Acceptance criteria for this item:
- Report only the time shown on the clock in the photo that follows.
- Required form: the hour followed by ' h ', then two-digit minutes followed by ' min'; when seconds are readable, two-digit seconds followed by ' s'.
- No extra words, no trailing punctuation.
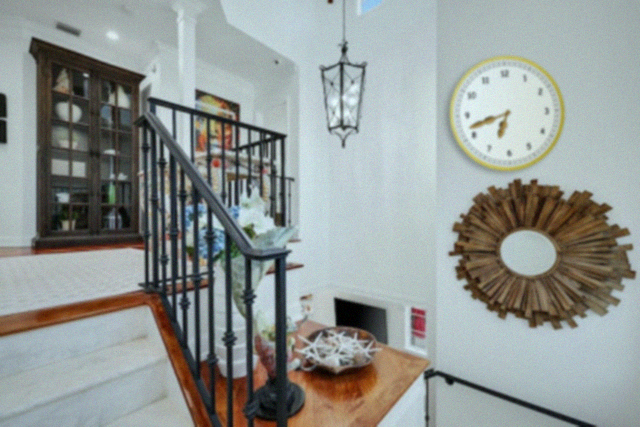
6 h 42 min
